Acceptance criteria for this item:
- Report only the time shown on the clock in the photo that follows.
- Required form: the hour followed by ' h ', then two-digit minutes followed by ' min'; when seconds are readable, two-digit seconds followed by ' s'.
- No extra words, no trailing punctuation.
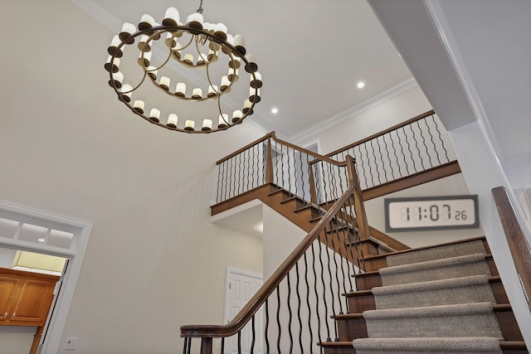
11 h 07 min 26 s
